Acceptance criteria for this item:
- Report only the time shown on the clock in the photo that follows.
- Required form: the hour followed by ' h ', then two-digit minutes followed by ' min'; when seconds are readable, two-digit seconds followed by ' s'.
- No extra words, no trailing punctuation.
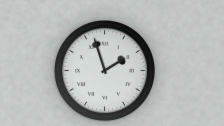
1 h 57 min
